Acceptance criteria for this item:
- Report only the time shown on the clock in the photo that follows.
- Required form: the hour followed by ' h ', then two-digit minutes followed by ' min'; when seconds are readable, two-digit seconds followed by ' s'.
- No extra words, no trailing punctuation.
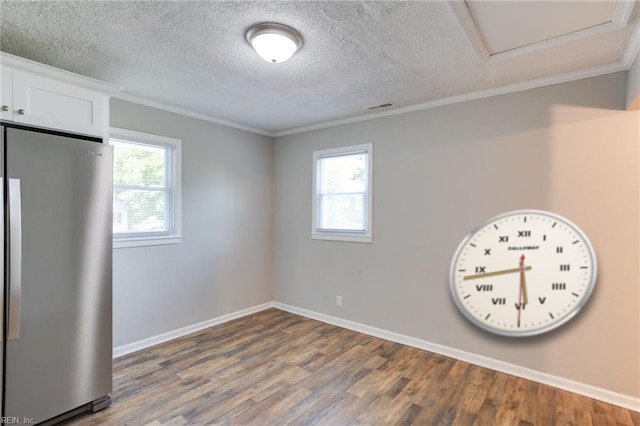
5 h 43 min 30 s
